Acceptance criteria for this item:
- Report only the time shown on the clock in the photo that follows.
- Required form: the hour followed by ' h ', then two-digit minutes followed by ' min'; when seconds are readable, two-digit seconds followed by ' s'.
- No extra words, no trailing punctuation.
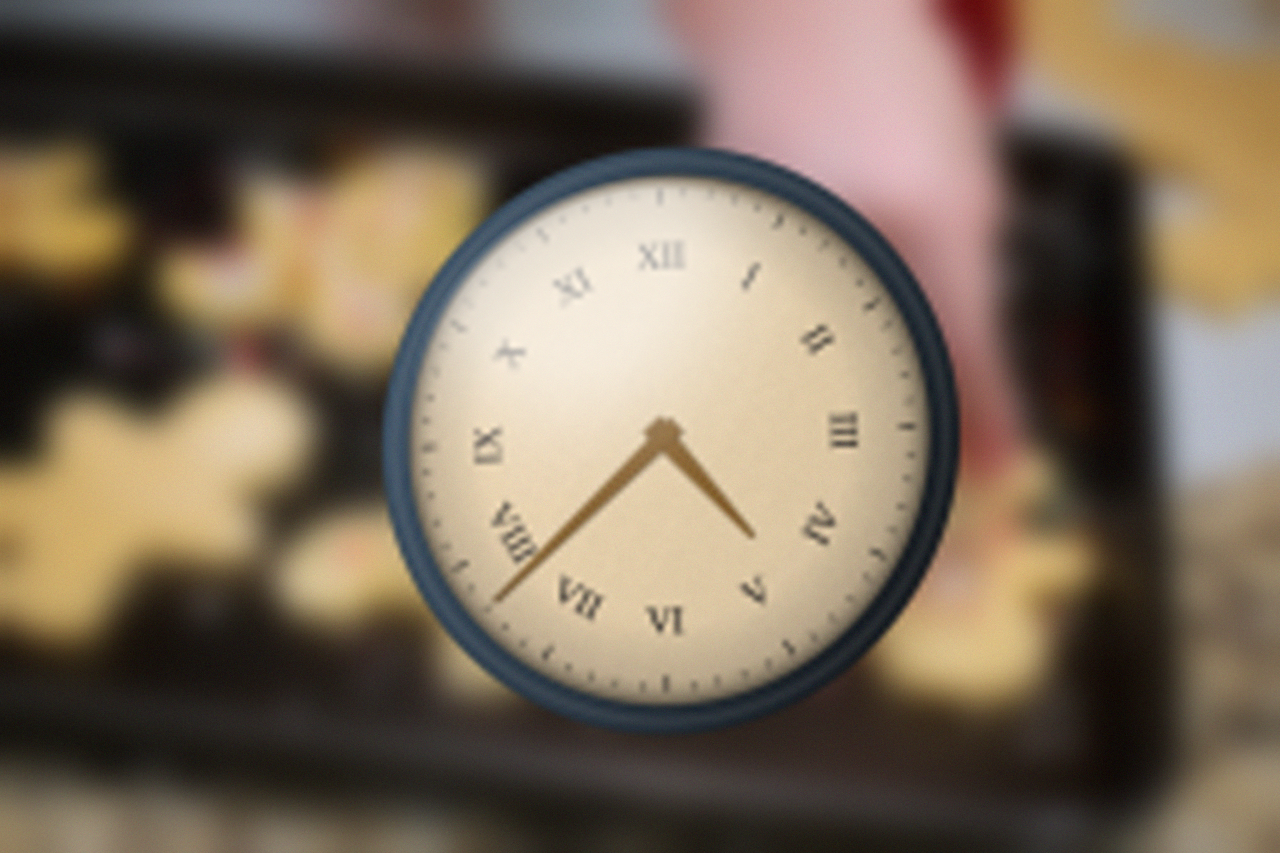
4 h 38 min
